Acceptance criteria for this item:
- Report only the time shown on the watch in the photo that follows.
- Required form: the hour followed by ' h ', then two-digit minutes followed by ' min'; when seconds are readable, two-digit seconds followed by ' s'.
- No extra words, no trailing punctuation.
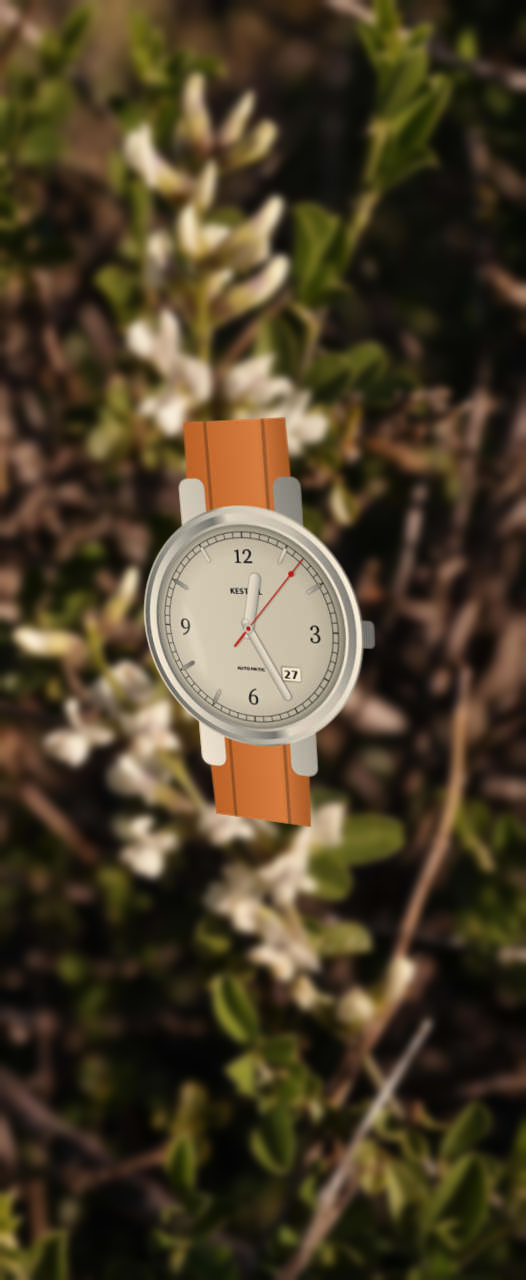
12 h 25 min 07 s
